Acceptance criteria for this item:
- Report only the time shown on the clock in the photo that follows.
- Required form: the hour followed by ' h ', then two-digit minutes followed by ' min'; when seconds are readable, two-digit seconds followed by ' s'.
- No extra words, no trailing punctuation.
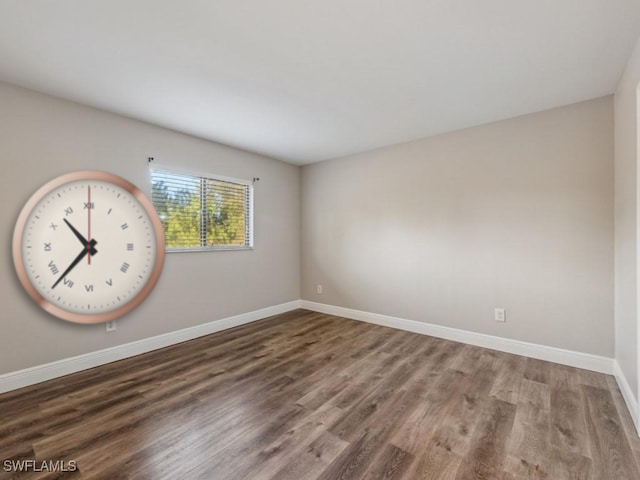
10 h 37 min 00 s
